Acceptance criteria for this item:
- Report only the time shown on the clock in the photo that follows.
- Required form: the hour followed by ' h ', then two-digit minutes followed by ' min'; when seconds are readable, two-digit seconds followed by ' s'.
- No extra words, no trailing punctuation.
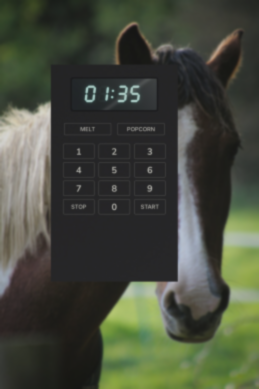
1 h 35 min
